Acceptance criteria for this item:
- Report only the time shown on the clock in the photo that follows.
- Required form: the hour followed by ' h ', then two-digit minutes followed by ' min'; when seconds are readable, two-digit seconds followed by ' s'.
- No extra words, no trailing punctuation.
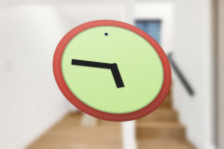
5 h 47 min
